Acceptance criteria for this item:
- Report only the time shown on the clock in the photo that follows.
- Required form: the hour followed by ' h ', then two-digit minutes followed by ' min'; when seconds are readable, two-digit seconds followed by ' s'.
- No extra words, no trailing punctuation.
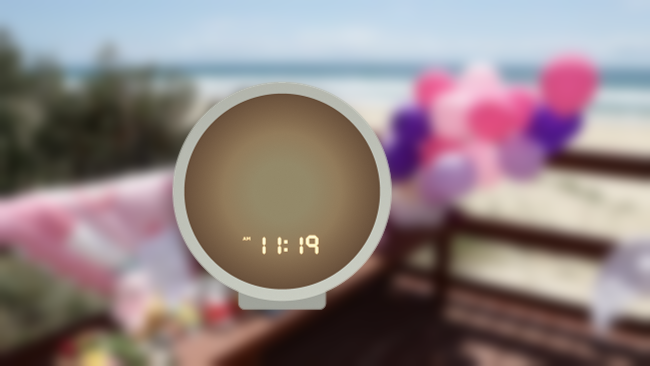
11 h 19 min
